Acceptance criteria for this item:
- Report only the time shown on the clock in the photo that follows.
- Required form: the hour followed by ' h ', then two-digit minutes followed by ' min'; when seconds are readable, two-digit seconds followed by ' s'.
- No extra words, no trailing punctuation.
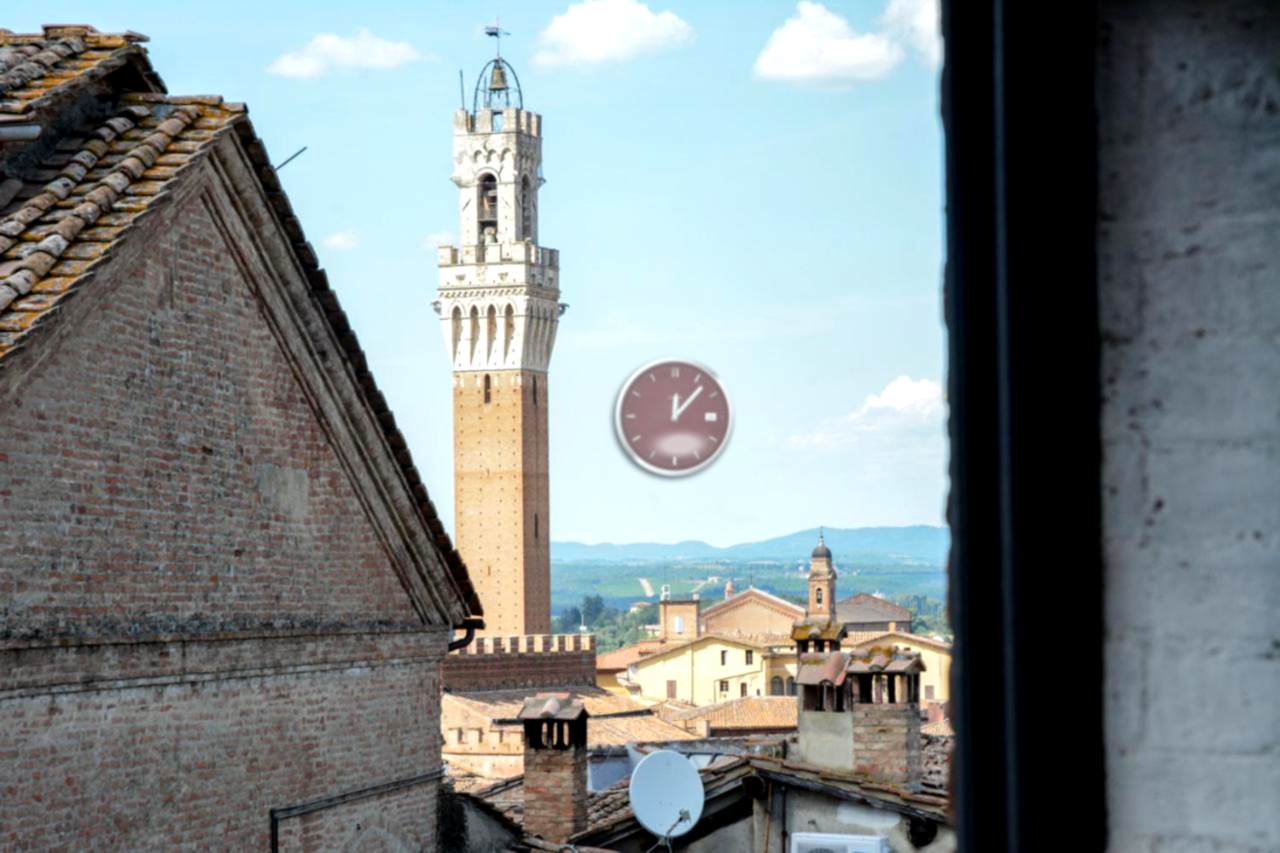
12 h 07 min
